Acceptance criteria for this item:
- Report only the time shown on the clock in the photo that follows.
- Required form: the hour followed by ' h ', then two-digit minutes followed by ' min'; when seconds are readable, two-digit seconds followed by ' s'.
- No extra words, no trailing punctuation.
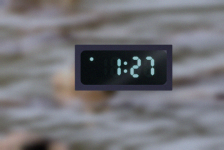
1 h 27 min
